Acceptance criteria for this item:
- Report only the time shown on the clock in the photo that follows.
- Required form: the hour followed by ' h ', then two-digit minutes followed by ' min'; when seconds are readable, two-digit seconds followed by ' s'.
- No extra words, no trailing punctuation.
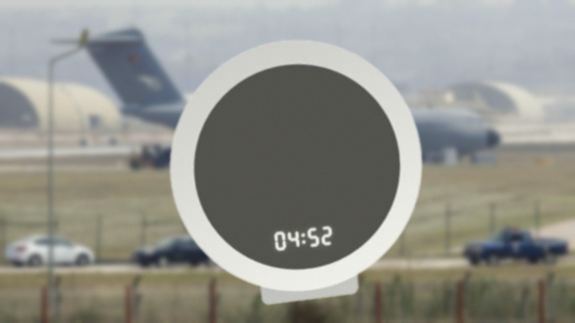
4 h 52 min
